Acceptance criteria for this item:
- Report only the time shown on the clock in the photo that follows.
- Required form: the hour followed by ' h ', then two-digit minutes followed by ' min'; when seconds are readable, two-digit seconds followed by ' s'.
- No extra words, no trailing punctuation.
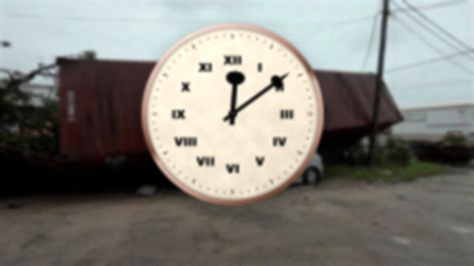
12 h 09 min
